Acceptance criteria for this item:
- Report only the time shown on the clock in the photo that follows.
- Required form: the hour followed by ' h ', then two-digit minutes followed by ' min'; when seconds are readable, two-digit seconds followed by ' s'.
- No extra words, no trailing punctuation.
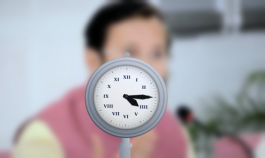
4 h 15 min
